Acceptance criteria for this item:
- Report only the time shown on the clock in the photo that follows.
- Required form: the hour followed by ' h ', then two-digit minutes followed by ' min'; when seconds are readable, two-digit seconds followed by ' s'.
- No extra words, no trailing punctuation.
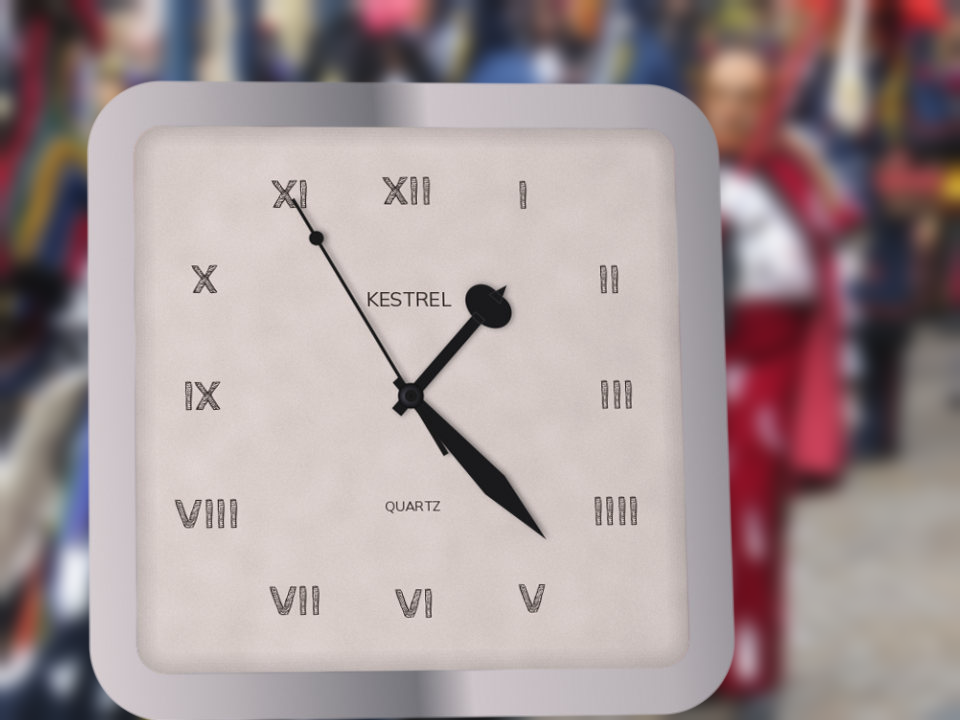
1 h 22 min 55 s
